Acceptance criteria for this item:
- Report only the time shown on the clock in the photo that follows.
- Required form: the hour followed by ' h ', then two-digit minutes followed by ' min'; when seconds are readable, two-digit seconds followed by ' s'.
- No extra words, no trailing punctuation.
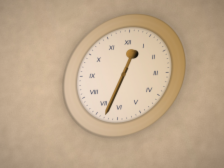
12 h 33 min
